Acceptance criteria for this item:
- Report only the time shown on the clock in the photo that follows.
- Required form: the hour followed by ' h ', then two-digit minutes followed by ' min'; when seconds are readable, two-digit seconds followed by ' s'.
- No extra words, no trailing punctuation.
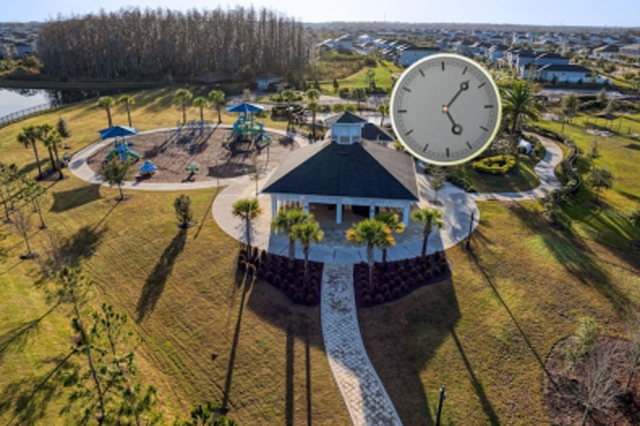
5 h 07 min
